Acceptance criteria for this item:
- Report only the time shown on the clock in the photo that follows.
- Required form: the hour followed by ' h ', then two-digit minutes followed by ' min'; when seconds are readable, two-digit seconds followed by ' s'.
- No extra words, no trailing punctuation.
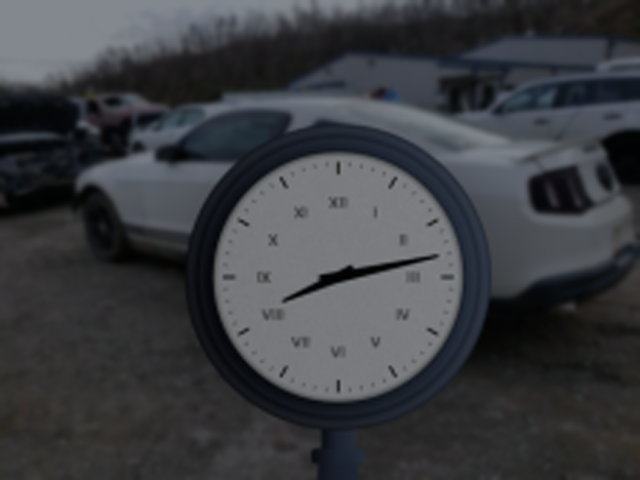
8 h 13 min
